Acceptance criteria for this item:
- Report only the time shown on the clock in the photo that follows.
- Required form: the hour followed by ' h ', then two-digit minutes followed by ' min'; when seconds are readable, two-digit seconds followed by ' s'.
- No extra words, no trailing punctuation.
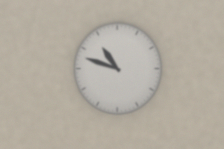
10 h 48 min
